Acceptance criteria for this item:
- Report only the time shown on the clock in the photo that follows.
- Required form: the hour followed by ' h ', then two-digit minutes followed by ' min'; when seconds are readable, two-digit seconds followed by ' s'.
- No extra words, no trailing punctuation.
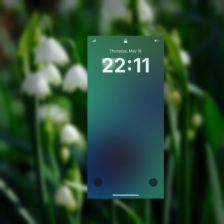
22 h 11 min
